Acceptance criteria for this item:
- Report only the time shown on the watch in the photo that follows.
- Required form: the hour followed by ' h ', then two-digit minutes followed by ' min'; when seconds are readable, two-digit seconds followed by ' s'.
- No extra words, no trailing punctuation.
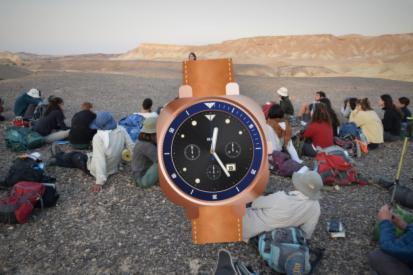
12 h 25 min
